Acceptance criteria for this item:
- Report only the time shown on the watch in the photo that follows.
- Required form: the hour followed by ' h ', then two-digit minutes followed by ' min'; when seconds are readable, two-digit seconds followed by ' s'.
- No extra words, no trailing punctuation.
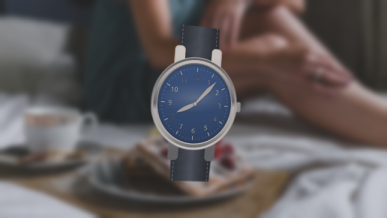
8 h 07 min
